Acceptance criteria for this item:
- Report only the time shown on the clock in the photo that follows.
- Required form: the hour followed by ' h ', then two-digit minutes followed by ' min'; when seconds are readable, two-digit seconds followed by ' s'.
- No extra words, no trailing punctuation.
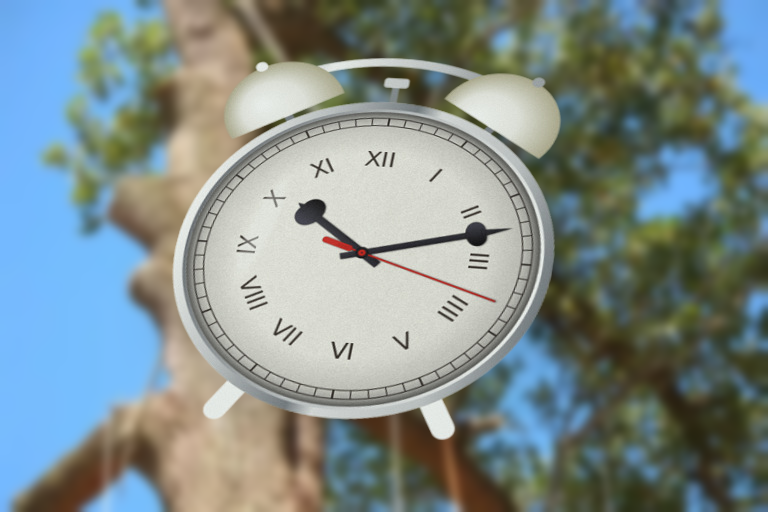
10 h 12 min 18 s
